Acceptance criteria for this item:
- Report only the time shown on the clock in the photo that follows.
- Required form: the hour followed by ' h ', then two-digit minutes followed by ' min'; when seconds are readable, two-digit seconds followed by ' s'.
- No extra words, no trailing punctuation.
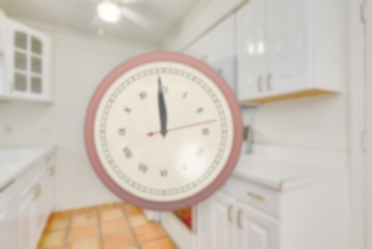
11 h 59 min 13 s
